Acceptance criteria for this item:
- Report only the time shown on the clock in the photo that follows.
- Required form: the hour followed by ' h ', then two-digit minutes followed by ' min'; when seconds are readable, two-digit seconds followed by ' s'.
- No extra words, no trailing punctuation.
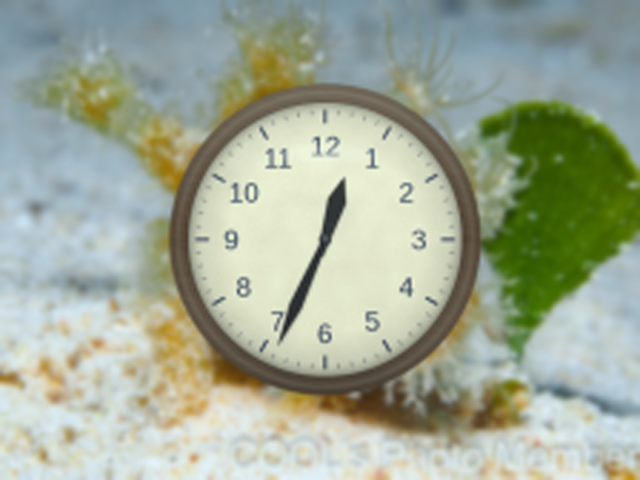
12 h 34 min
